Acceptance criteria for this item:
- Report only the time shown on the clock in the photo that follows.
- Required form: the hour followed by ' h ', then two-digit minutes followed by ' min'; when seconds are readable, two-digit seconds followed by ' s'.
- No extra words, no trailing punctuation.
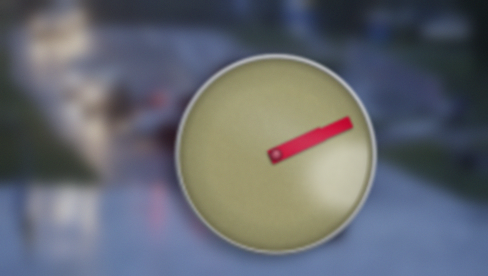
2 h 11 min
